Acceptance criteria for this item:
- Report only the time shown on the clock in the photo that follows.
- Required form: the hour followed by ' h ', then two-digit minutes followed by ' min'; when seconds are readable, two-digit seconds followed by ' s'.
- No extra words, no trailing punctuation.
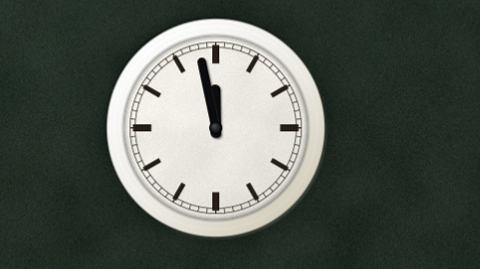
11 h 58 min
